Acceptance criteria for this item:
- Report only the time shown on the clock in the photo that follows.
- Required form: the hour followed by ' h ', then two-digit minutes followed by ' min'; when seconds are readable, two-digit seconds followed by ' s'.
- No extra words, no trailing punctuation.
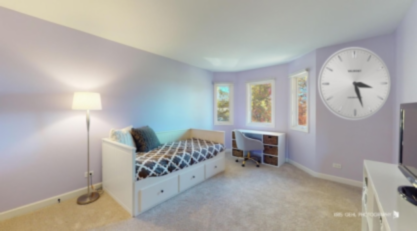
3 h 27 min
